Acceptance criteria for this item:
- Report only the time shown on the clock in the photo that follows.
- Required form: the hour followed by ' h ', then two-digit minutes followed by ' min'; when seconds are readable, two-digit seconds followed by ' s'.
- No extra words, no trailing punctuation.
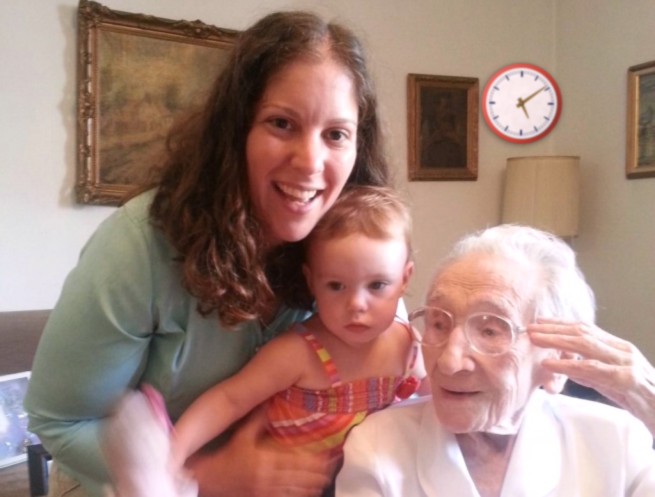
5 h 09 min
